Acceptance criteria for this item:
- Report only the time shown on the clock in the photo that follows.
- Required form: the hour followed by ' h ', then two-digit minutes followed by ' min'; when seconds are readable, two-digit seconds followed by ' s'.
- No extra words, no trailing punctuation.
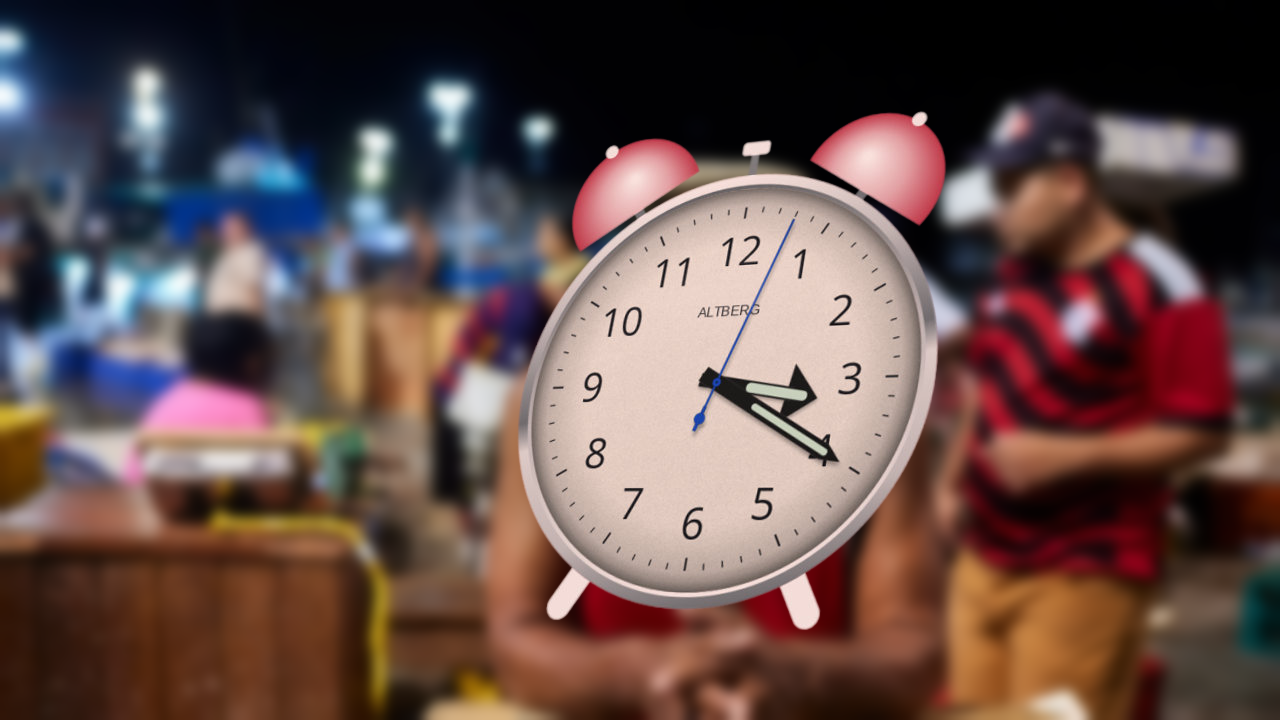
3 h 20 min 03 s
